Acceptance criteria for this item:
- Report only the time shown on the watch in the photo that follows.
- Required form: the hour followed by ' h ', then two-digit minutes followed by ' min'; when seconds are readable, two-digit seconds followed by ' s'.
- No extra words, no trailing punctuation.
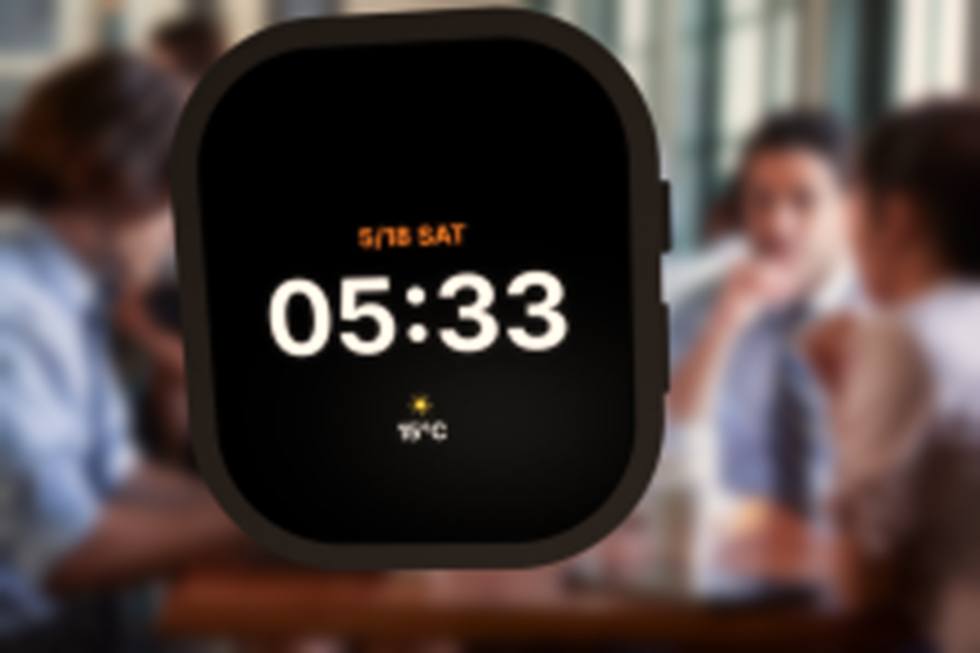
5 h 33 min
